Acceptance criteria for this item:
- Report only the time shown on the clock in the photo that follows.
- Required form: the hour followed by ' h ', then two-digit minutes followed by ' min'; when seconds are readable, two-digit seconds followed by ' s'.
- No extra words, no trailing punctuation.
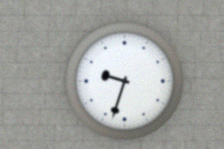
9 h 33 min
